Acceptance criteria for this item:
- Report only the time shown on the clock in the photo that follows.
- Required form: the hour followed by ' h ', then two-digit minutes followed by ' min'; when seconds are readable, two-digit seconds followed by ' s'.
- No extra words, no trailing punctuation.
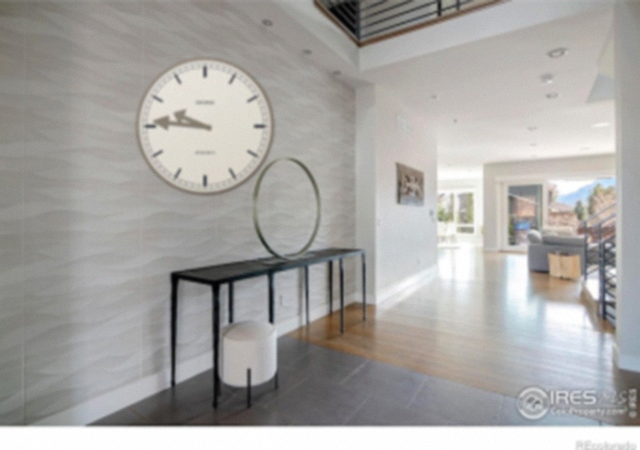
9 h 46 min
